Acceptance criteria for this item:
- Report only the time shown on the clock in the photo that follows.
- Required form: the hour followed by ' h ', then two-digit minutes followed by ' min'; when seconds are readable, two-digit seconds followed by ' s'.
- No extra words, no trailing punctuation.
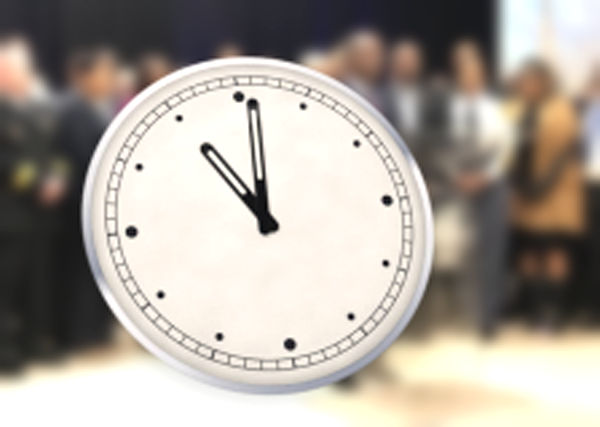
11 h 01 min
